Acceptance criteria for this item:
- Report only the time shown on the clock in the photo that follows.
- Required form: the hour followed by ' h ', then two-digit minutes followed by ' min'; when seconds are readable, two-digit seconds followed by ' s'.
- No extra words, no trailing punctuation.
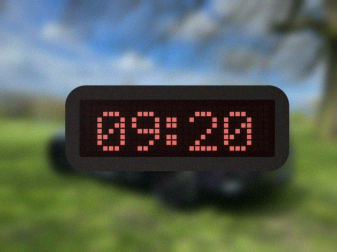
9 h 20 min
